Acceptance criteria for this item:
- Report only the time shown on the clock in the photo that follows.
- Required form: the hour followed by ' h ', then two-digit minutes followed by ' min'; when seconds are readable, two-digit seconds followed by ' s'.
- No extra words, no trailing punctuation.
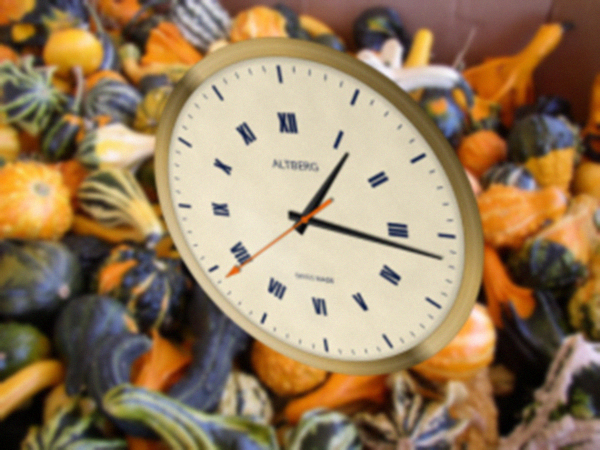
1 h 16 min 39 s
